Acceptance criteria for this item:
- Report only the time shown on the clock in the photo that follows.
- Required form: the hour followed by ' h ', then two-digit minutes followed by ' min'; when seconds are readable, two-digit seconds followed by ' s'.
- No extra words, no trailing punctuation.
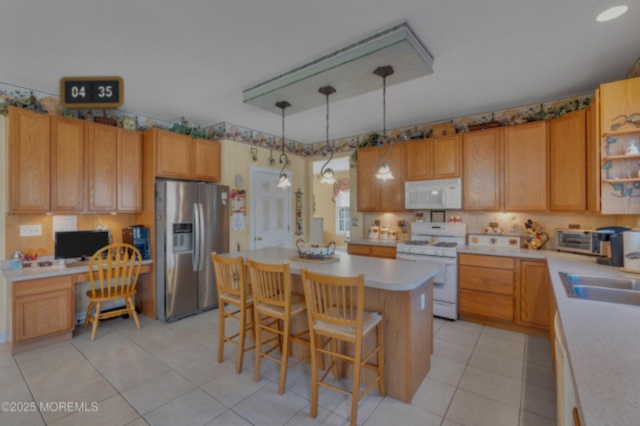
4 h 35 min
